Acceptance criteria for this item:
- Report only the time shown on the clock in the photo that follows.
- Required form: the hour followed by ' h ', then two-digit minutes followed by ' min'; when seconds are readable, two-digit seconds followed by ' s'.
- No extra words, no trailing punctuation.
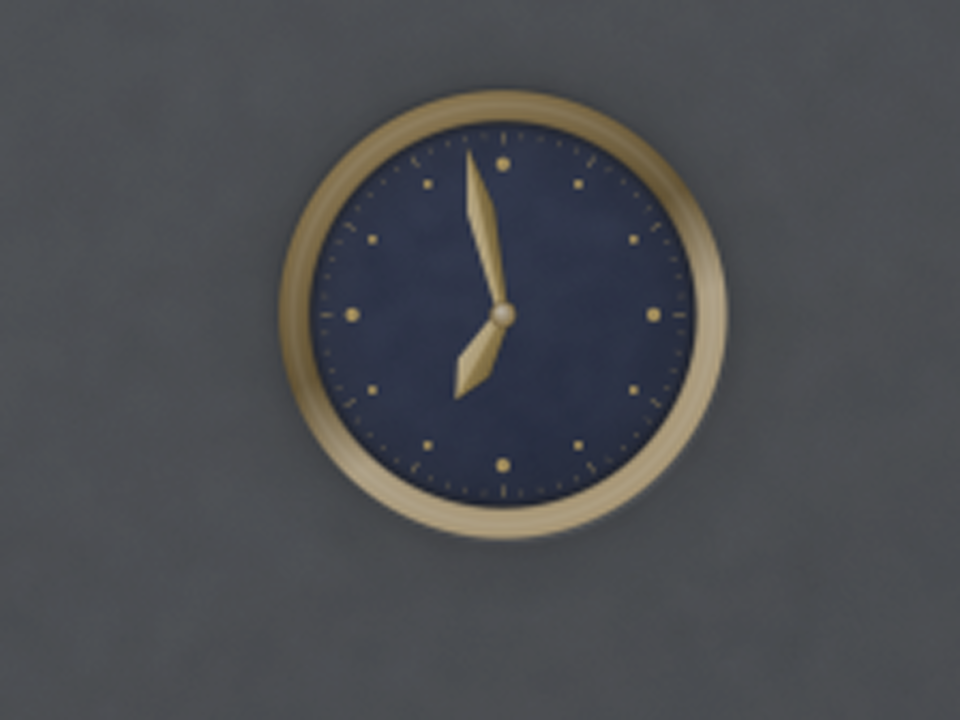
6 h 58 min
